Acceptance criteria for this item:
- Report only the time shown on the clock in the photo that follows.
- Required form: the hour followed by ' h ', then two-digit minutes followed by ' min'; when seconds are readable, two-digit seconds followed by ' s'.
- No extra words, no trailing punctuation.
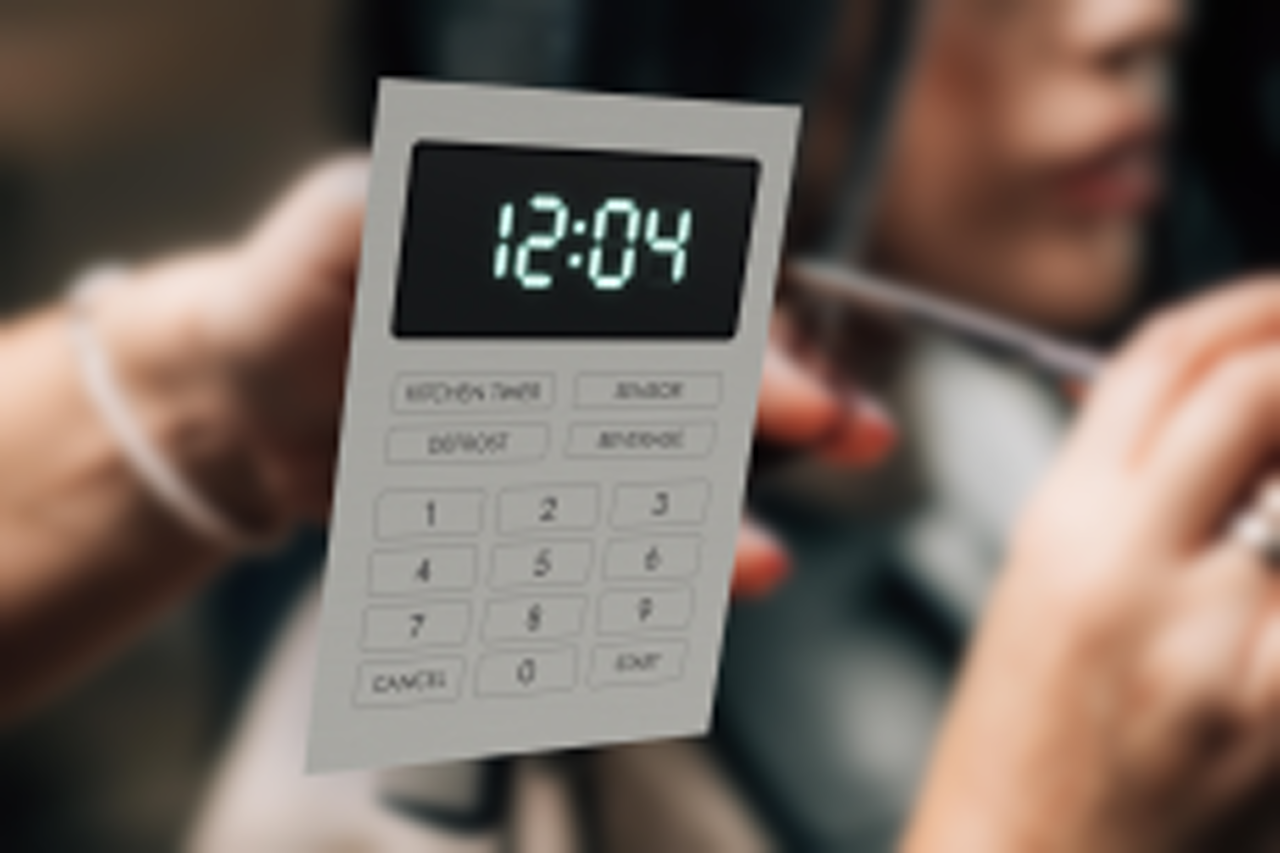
12 h 04 min
